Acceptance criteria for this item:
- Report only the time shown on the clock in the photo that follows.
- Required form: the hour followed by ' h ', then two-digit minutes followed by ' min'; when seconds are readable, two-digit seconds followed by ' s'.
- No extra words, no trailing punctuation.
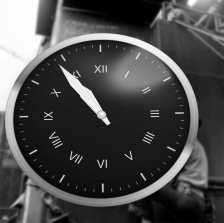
10 h 54 min
